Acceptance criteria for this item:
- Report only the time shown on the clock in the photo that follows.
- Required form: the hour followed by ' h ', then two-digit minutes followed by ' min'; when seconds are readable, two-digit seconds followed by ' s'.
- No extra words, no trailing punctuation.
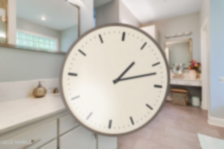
1 h 12 min
